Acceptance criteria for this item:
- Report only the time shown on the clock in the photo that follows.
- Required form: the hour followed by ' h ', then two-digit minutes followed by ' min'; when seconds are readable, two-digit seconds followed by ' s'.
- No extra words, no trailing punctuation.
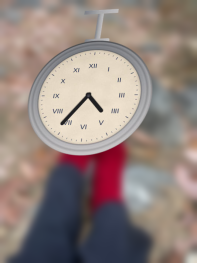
4 h 36 min
